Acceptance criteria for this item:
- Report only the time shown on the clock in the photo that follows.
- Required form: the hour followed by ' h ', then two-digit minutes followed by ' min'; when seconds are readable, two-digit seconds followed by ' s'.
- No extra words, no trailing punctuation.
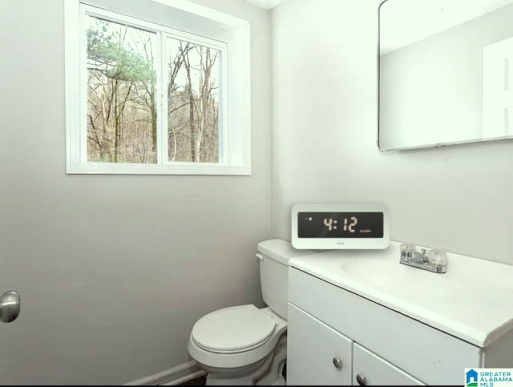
4 h 12 min
